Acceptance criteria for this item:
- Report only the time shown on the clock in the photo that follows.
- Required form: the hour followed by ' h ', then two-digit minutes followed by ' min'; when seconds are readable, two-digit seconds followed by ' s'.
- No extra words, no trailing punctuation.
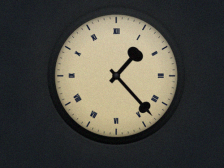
1 h 23 min
